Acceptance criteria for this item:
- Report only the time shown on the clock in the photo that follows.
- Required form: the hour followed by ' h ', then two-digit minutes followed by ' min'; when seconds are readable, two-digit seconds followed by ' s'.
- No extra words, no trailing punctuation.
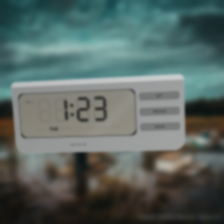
1 h 23 min
